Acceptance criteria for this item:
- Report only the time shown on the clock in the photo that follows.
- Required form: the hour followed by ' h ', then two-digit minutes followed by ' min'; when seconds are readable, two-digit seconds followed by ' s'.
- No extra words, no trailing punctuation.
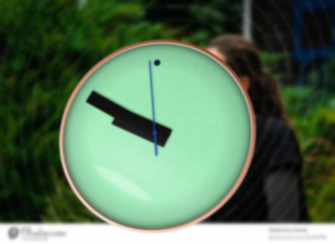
9 h 49 min 59 s
